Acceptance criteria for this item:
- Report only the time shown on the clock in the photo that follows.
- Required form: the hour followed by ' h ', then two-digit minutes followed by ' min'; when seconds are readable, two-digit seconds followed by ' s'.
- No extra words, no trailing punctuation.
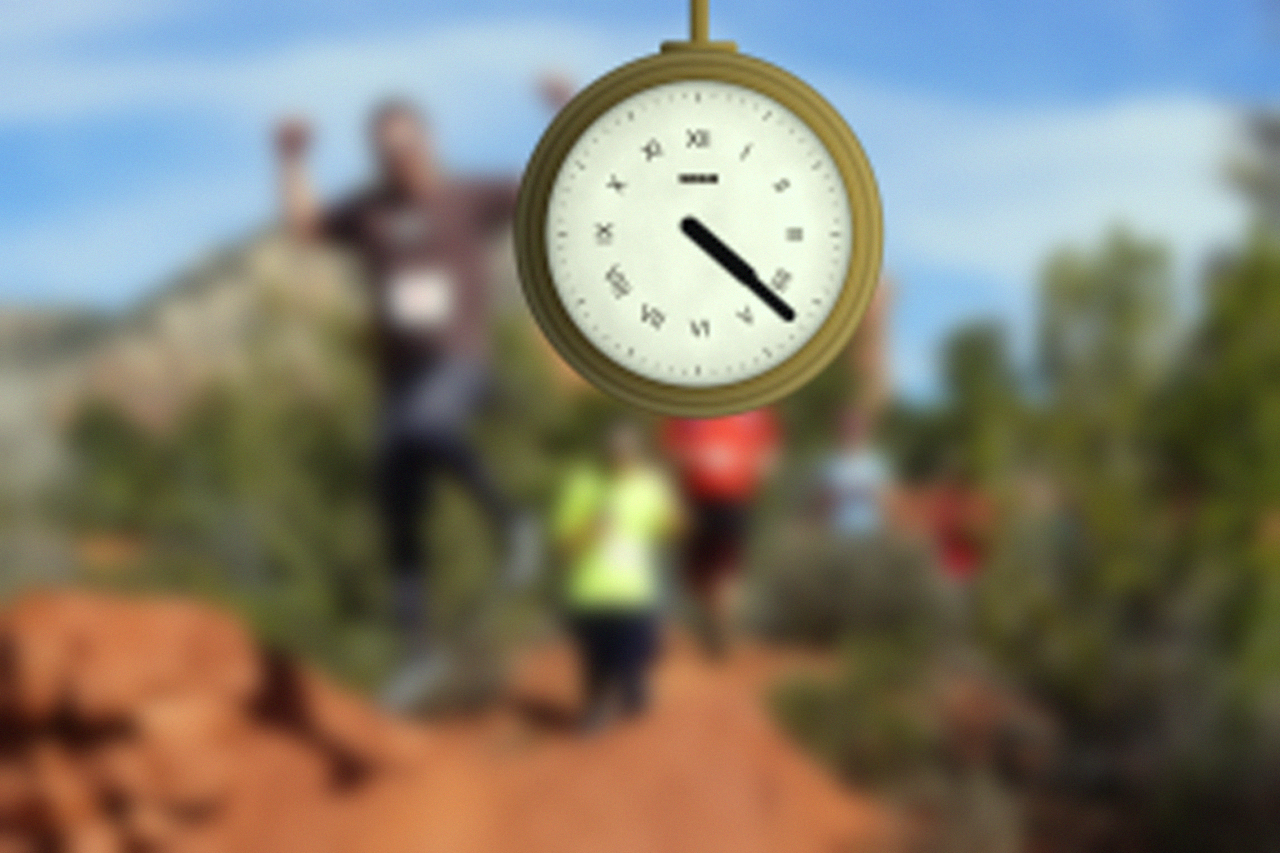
4 h 22 min
